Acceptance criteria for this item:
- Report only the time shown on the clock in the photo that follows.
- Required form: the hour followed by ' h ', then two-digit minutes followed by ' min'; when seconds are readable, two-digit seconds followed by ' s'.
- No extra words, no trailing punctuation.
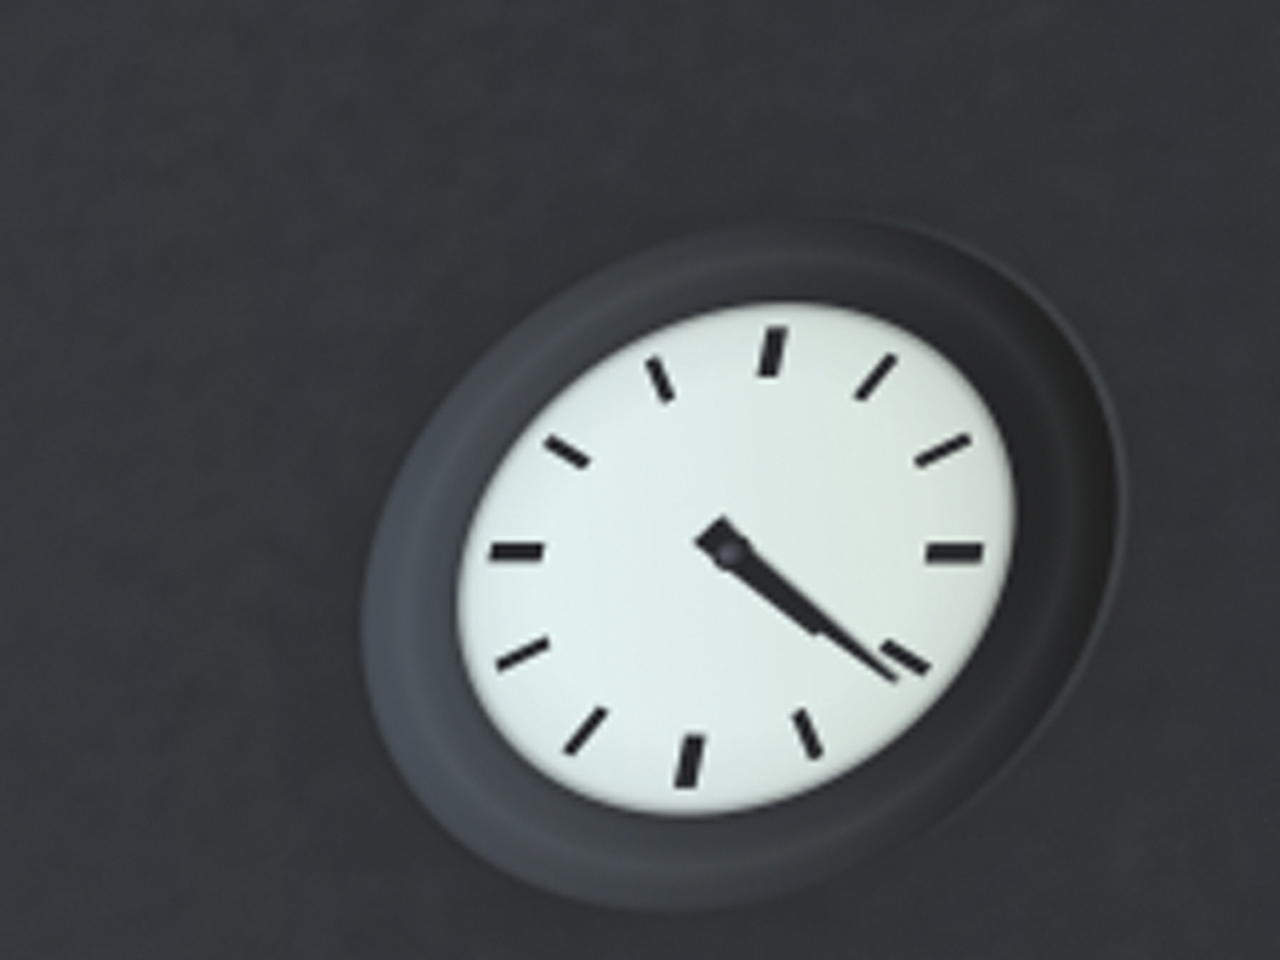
4 h 21 min
